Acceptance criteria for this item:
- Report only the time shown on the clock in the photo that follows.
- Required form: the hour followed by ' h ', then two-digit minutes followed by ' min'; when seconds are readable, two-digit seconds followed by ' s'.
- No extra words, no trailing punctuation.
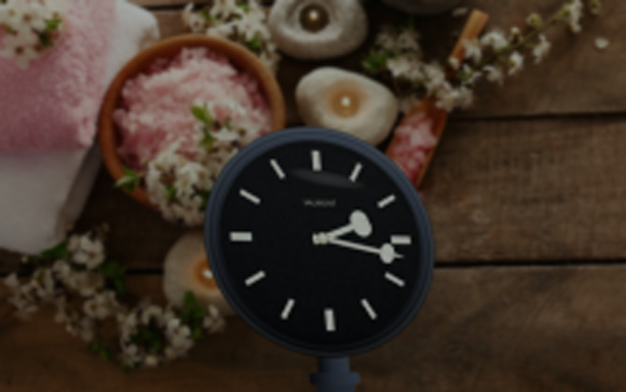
2 h 17 min
